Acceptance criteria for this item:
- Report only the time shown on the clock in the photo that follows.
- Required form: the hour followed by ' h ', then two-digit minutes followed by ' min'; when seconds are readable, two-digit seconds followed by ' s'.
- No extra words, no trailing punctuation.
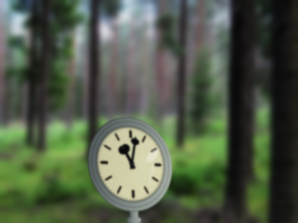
11 h 02 min
